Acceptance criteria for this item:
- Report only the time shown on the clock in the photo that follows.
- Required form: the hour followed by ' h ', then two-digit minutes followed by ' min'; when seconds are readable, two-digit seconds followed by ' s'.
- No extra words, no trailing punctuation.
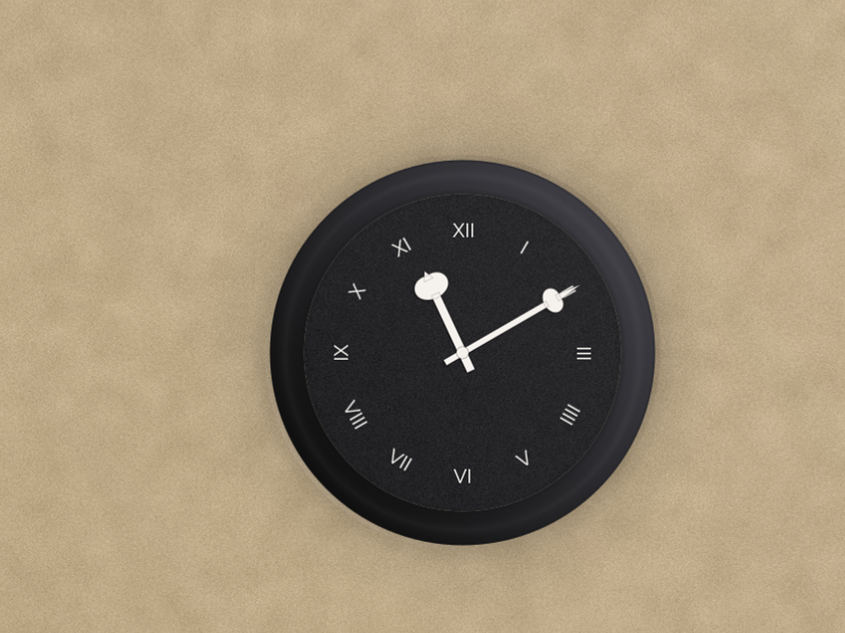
11 h 10 min
